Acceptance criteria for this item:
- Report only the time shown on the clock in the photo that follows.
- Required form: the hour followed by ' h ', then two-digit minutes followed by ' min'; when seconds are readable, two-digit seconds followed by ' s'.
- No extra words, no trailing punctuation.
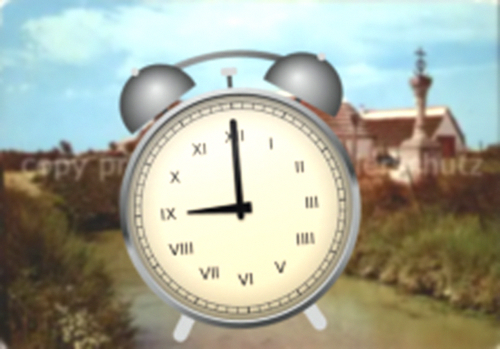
9 h 00 min
